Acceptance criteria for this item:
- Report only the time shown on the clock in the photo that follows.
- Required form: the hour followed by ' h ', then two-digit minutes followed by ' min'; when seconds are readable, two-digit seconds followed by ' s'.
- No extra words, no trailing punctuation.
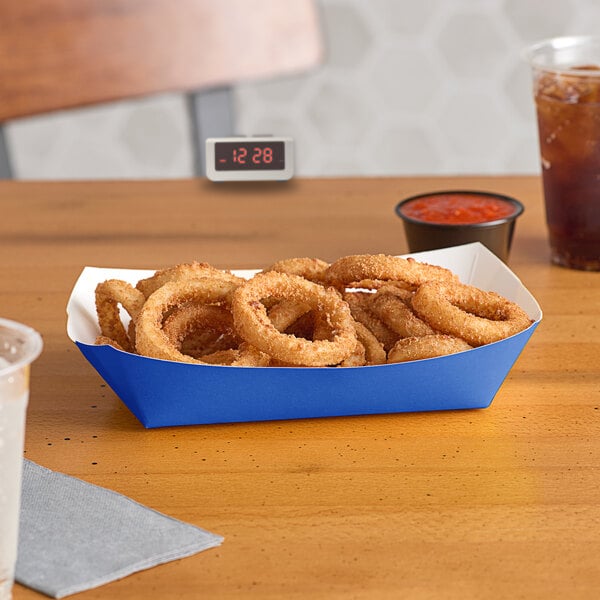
12 h 28 min
